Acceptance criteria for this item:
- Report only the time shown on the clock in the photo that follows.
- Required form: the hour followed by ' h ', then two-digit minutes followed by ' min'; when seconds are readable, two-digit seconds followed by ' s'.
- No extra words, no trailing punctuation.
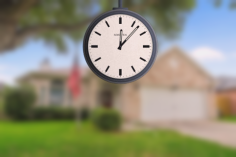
12 h 07 min
